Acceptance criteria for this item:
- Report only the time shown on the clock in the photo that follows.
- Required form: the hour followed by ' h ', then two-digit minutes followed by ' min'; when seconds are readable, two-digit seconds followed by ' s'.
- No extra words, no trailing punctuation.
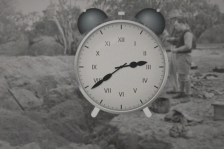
2 h 39 min
